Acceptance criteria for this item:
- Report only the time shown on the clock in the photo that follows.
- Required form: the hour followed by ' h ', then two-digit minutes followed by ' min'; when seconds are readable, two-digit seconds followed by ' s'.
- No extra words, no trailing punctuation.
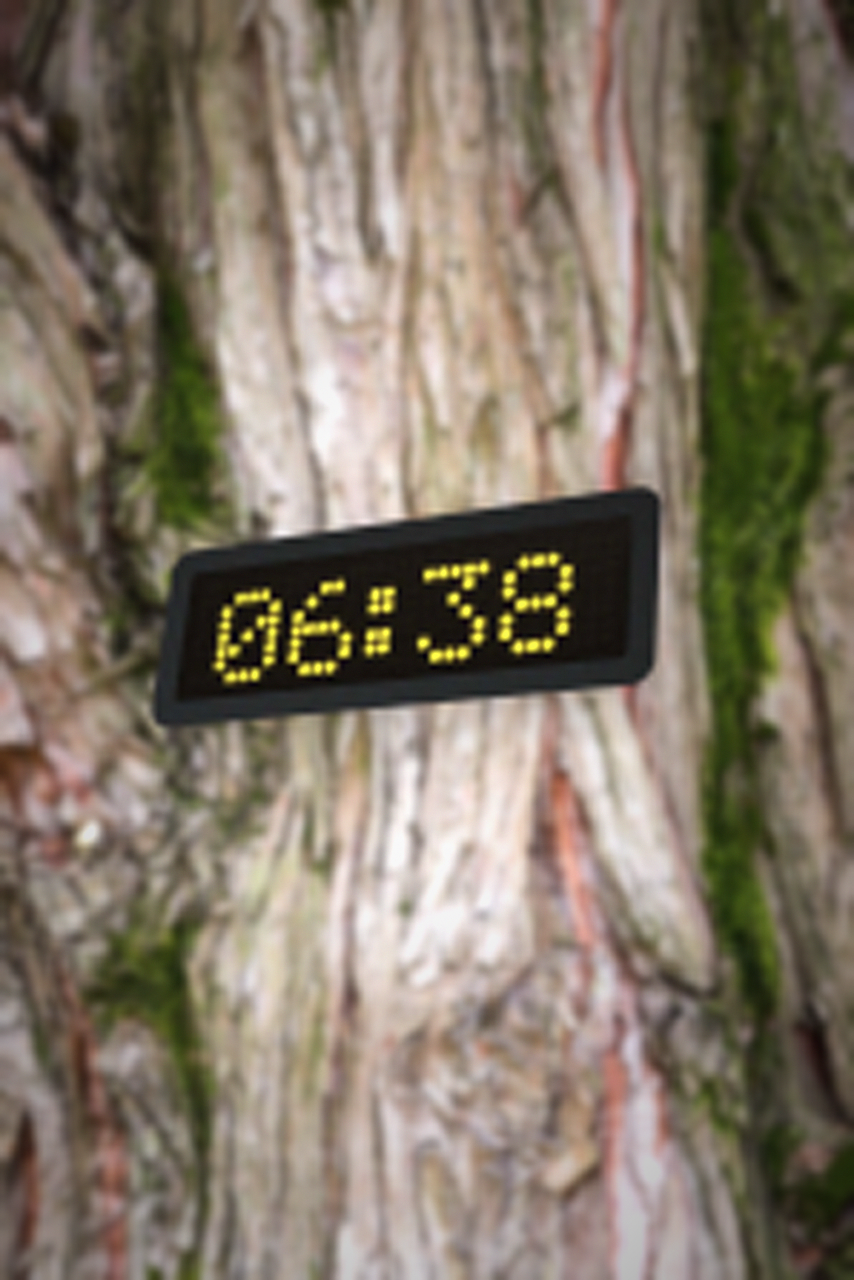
6 h 38 min
